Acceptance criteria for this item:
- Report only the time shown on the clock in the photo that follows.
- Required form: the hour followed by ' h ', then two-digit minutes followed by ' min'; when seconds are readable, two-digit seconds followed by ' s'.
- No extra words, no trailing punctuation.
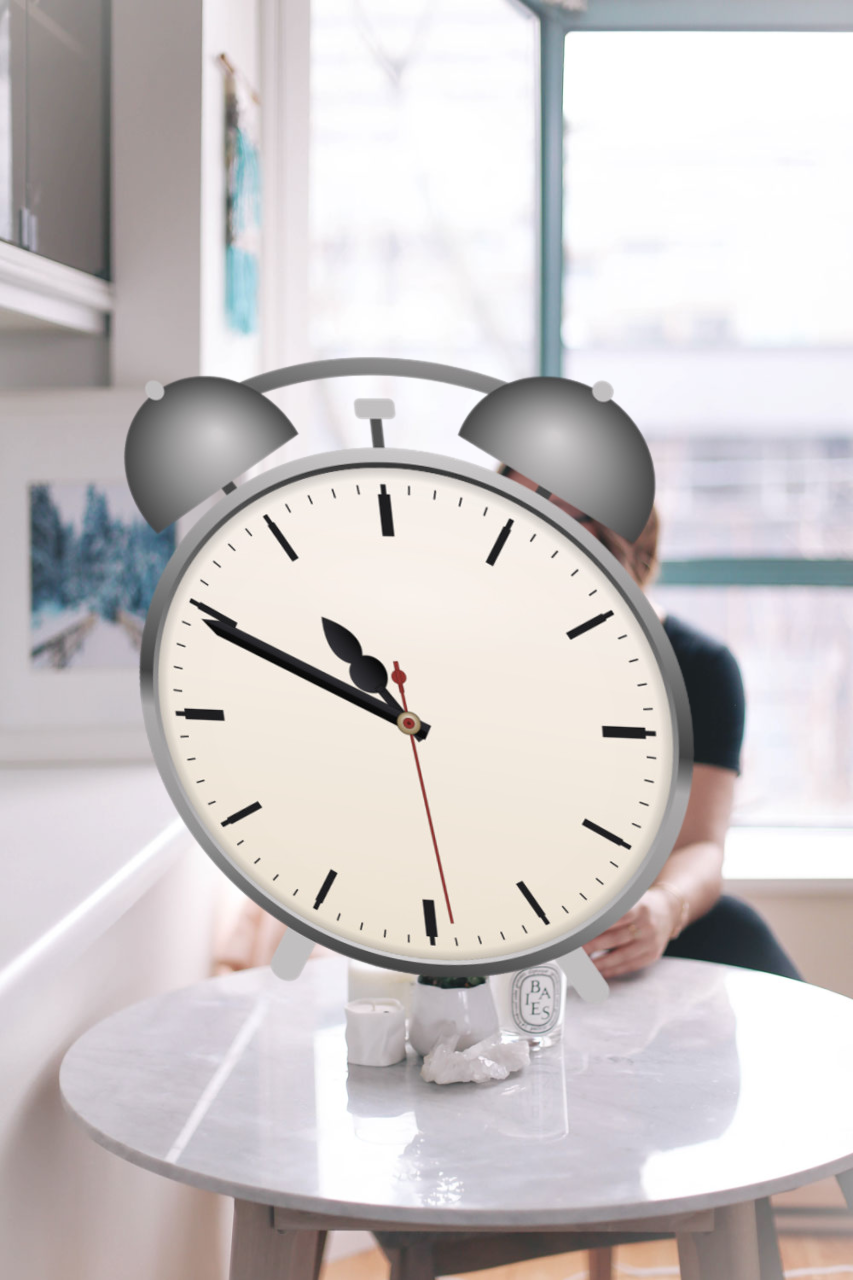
10 h 49 min 29 s
